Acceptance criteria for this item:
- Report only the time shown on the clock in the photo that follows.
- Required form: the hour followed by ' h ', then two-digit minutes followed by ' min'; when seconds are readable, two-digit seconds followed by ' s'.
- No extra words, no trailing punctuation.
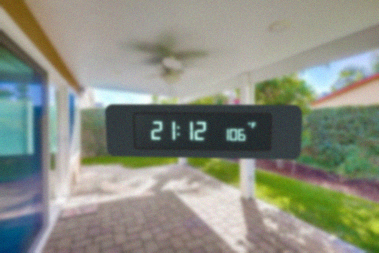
21 h 12 min
